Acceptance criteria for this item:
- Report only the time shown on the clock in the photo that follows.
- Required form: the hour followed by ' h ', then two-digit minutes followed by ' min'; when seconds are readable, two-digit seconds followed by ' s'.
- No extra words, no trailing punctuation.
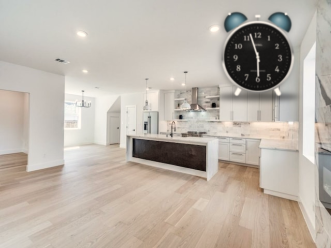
5 h 57 min
